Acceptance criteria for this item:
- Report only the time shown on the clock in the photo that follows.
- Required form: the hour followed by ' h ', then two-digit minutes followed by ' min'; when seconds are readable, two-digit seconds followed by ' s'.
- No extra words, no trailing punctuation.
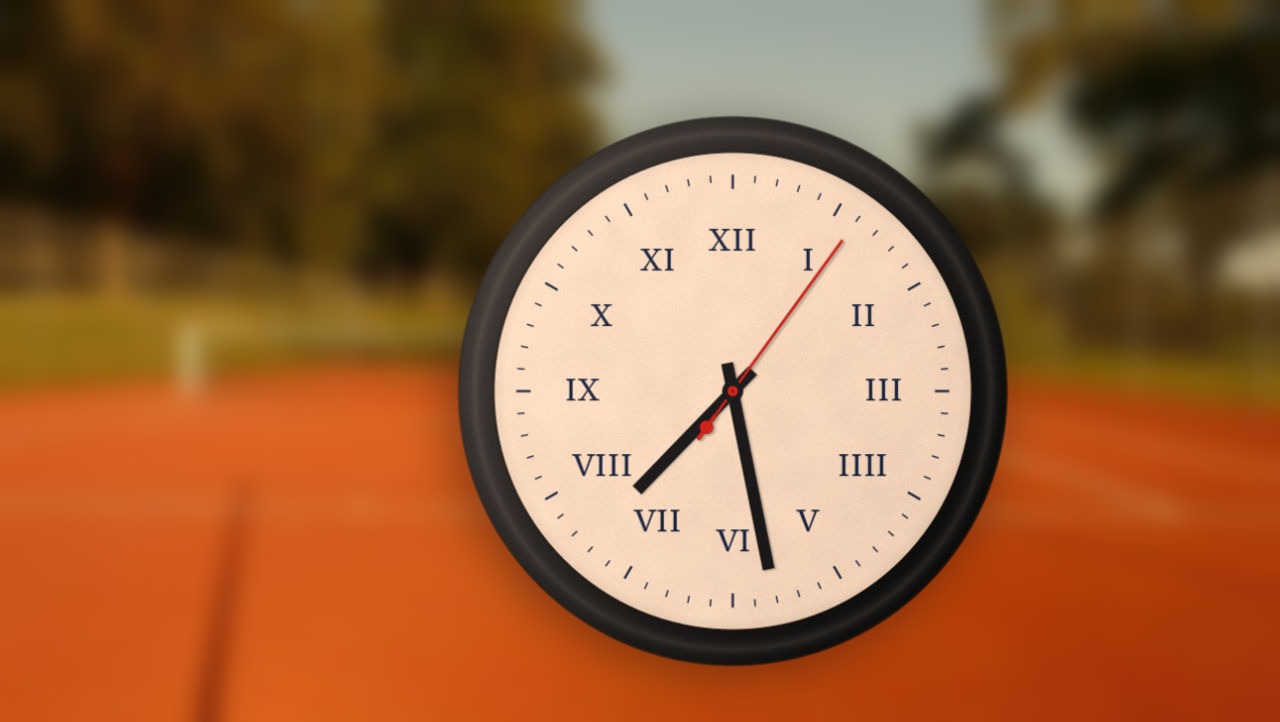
7 h 28 min 06 s
